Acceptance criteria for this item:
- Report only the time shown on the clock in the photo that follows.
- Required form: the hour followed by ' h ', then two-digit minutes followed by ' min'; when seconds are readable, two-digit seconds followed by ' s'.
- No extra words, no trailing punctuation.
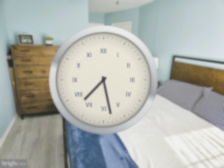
7 h 28 min
